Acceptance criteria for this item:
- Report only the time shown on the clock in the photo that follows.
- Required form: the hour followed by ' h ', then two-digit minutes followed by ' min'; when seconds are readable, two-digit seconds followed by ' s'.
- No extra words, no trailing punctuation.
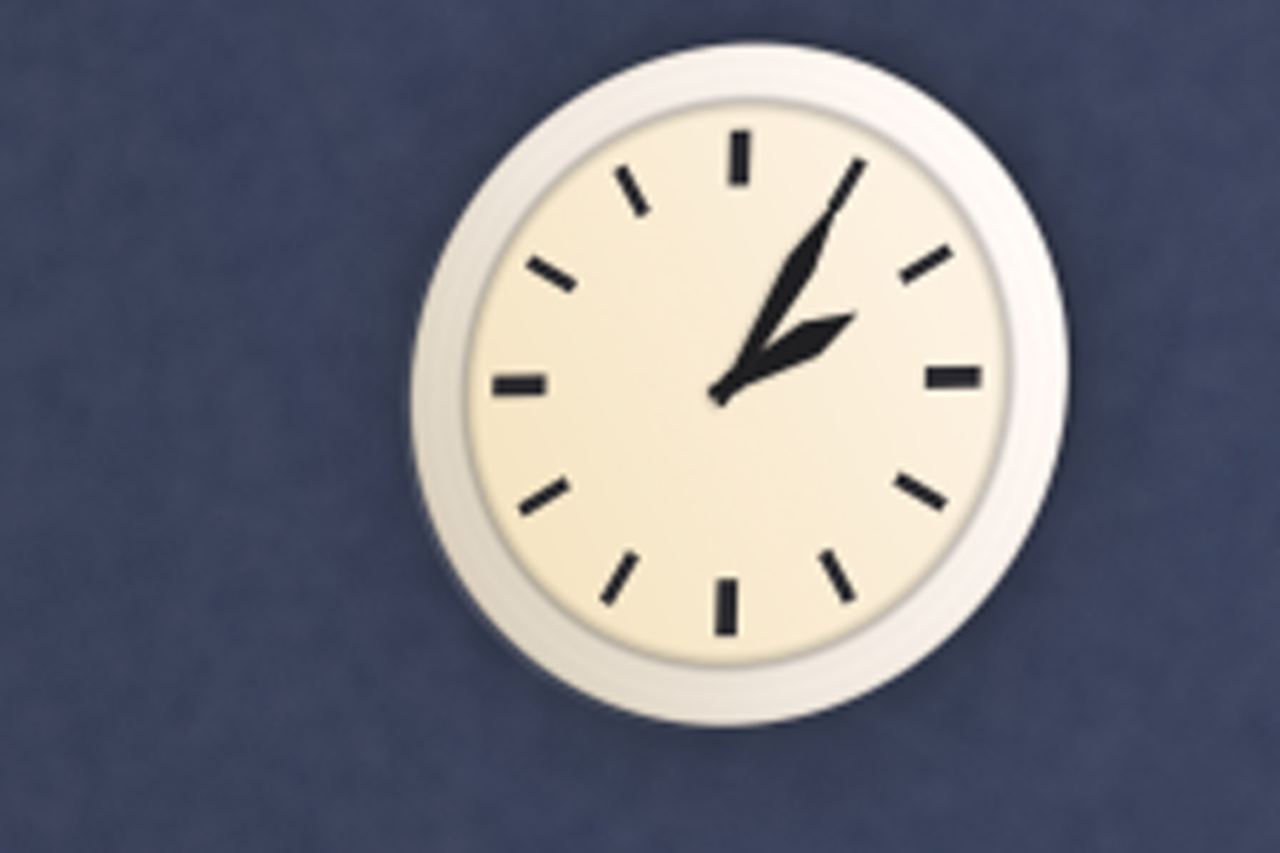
2 h 05 min
